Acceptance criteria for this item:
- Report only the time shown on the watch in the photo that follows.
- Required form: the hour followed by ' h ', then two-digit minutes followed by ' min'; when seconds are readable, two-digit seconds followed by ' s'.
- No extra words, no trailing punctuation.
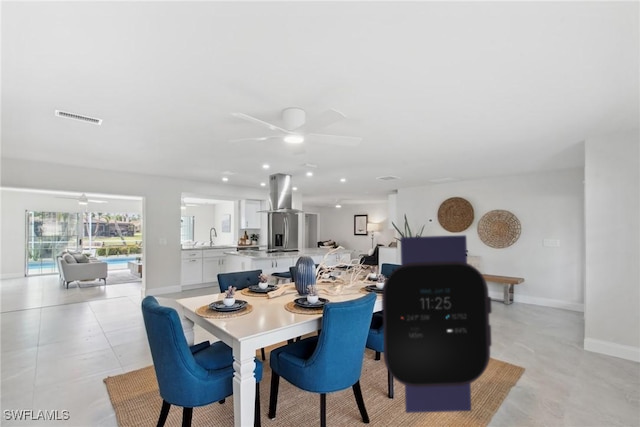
11 h 25 min
